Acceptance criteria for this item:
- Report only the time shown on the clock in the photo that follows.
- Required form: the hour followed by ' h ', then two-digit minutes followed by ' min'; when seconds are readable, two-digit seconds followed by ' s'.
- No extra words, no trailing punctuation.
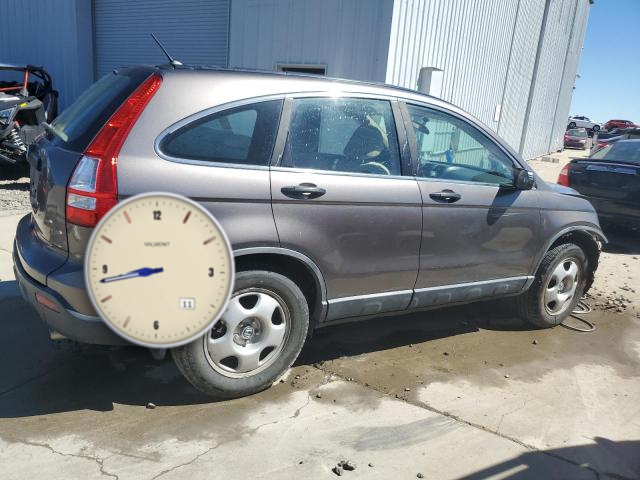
8 h 43 min
